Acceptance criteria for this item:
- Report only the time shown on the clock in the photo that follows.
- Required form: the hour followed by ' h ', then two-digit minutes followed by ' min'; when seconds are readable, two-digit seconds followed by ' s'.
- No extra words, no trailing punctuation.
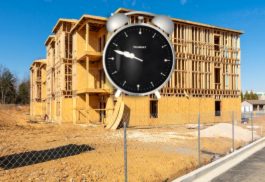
9 h 48 min
